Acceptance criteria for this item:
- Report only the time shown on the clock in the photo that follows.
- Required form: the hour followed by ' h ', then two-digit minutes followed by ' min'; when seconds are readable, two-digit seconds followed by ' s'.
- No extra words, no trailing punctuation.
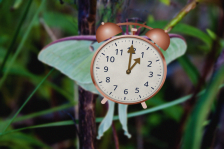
1 h 00 min
